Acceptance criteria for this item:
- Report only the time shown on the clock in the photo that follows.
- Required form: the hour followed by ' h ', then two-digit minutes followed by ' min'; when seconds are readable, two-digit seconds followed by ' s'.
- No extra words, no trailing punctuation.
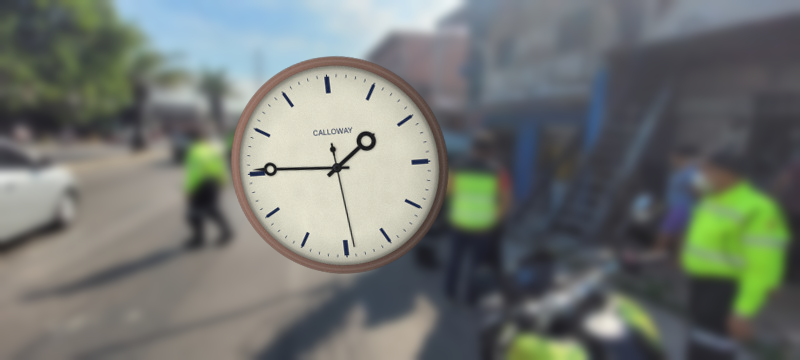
1 h 45 min 29 s
